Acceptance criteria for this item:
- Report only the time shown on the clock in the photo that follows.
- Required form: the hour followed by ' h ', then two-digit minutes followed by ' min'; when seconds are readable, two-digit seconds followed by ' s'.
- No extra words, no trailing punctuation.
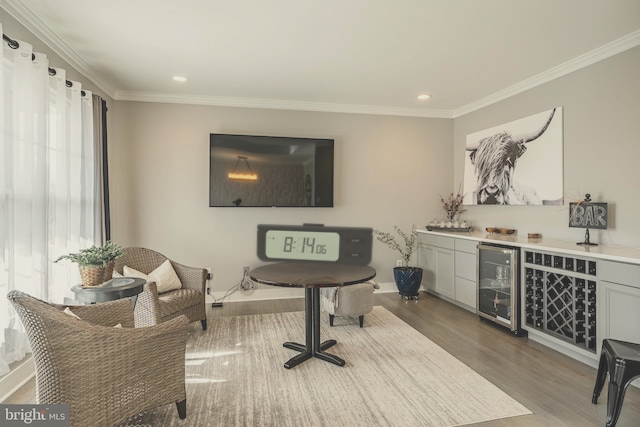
8 h 14 min
